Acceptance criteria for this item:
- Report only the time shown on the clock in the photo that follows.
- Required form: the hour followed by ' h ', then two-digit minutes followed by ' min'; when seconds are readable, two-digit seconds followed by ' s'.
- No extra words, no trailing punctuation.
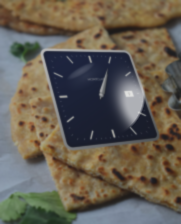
1 h 05 min
